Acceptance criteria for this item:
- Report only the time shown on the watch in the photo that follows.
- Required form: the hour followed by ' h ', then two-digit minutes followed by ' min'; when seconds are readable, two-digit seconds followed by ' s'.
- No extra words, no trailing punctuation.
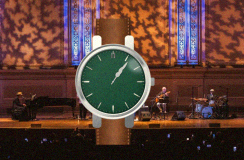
1 h 06 min
